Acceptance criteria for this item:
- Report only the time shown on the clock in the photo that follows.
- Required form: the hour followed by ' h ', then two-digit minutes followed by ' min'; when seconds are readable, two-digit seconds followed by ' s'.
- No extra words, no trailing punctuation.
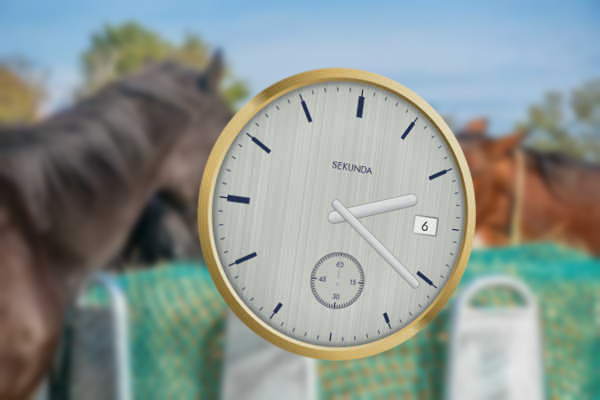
2 h 21 min
